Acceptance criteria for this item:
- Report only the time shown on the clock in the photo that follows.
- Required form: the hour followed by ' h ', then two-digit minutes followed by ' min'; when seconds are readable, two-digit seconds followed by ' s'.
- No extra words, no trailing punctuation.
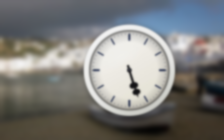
5 h 27 min
